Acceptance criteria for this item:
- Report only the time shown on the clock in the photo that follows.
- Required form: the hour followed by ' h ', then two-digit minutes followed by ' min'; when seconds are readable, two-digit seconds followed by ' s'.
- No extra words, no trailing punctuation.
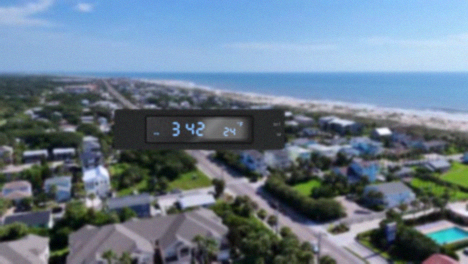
3 h 42 min
